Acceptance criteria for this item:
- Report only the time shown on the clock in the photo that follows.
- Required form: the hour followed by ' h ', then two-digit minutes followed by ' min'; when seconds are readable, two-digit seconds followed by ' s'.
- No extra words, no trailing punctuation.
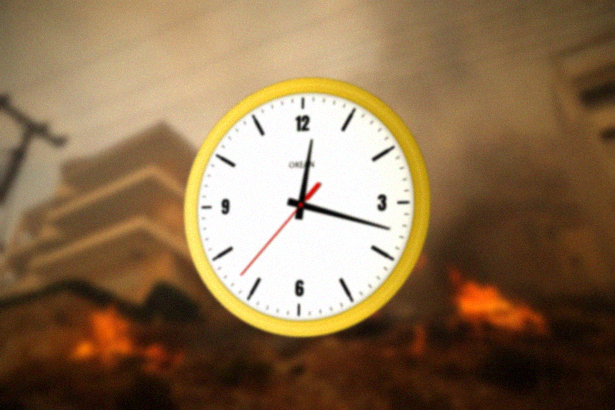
12 h 17 min 37 s
